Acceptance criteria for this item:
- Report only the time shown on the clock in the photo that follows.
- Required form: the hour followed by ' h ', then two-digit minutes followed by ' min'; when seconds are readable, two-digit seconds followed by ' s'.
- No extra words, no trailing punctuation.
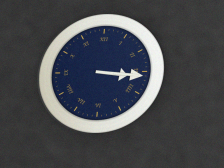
3 h 16 min
